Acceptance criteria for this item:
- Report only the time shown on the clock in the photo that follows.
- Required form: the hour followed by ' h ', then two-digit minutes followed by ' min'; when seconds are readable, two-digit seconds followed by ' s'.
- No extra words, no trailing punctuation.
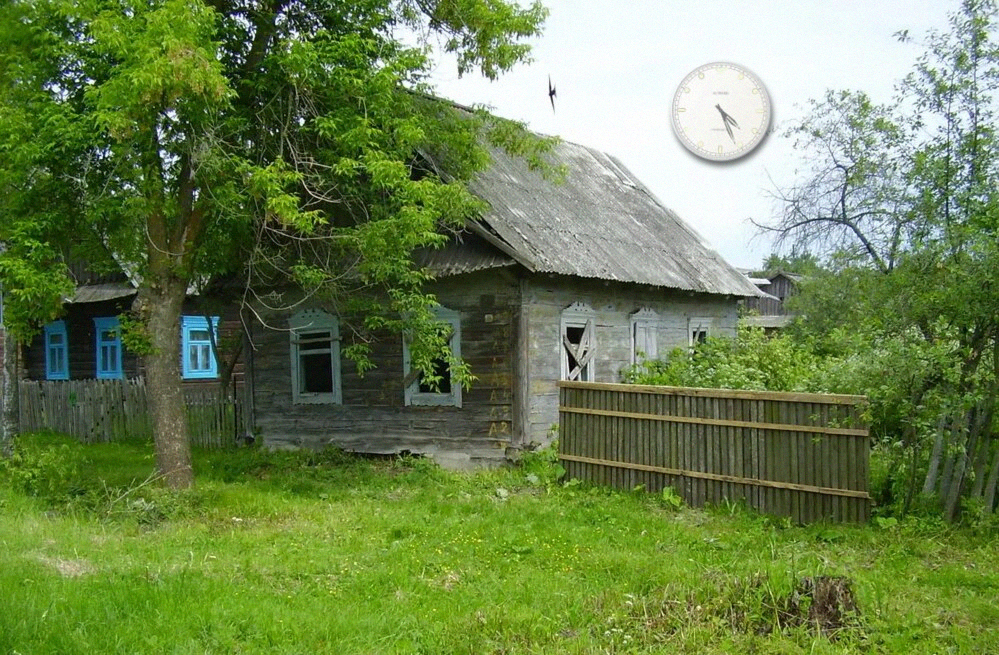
4 h 26 min
